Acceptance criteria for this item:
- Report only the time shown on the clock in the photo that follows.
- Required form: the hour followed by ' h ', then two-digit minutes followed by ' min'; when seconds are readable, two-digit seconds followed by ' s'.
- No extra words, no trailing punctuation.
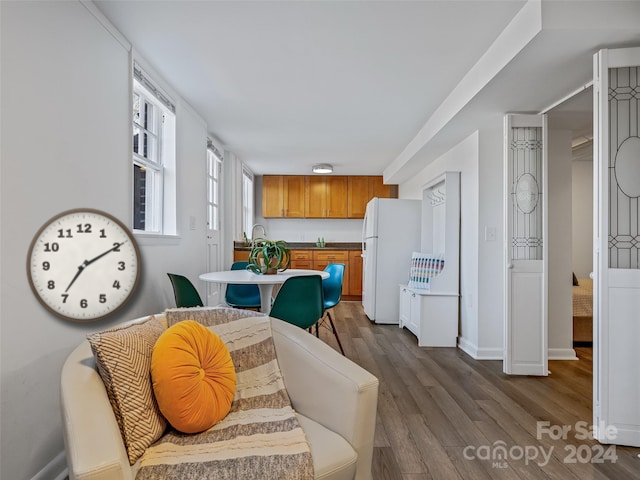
7 h 10 min
